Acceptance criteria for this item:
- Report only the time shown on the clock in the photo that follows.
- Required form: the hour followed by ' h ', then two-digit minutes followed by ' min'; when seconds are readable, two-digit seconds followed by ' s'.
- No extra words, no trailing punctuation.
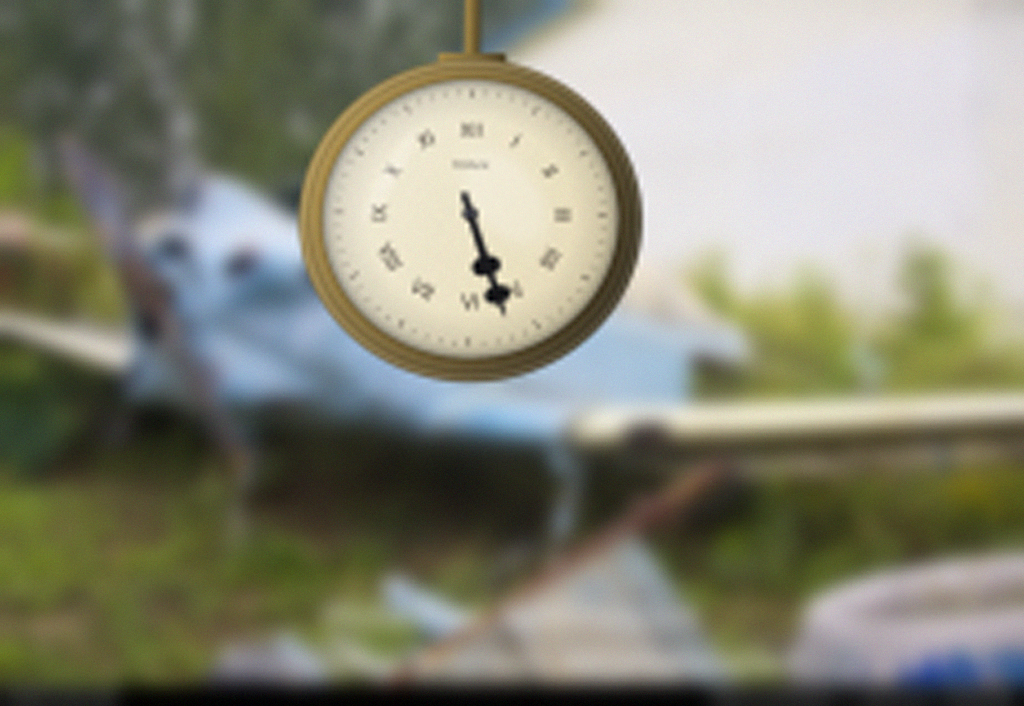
5 h 27 min
